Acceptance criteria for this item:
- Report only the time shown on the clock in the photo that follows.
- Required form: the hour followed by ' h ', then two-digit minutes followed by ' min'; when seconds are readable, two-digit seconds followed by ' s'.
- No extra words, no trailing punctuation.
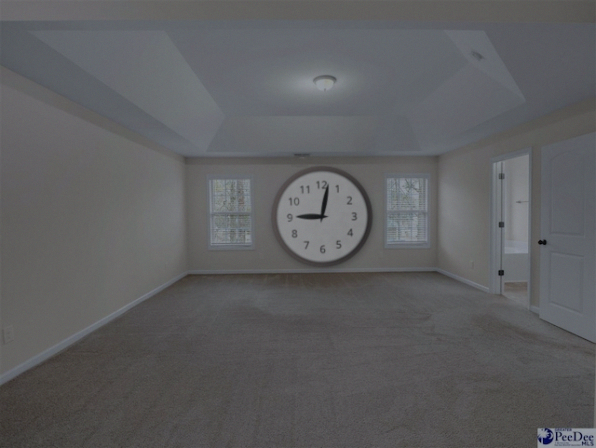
9 h 02 min
